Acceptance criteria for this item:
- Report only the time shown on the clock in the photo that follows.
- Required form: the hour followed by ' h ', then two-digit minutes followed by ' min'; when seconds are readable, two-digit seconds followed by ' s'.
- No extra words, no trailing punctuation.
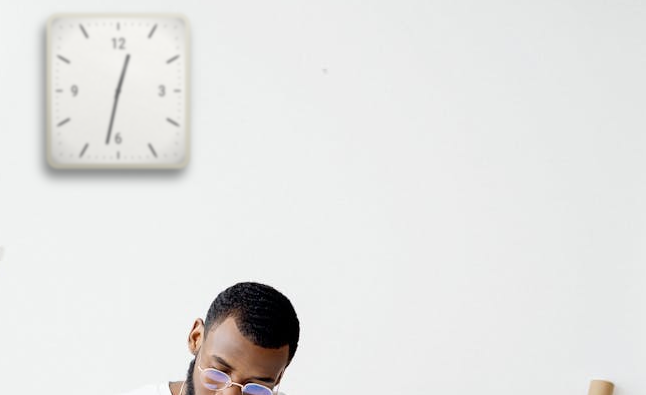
12 h 32 min
